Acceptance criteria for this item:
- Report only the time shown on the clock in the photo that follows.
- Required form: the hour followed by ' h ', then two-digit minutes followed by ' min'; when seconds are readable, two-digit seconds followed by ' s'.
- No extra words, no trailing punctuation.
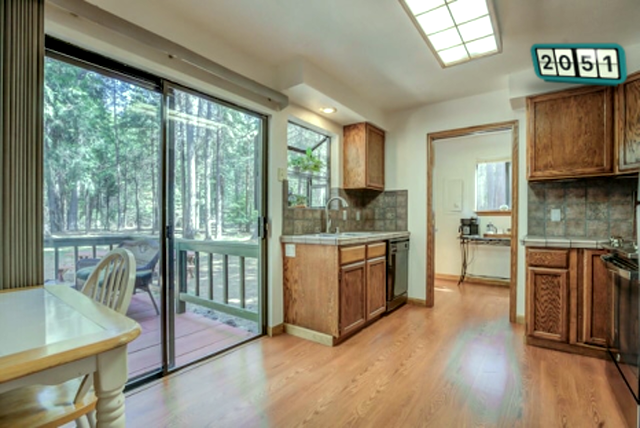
20 h 51 min
